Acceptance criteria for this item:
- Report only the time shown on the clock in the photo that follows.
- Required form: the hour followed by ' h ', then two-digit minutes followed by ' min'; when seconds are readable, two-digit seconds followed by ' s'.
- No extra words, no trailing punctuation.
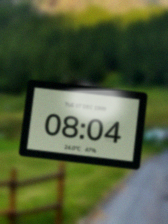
8 h 04 min
